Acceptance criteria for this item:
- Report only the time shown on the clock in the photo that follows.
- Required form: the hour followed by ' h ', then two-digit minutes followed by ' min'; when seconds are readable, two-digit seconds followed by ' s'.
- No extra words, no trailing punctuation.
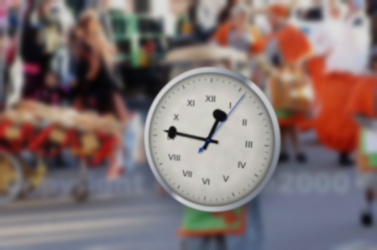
12 h 46 min 06 s
